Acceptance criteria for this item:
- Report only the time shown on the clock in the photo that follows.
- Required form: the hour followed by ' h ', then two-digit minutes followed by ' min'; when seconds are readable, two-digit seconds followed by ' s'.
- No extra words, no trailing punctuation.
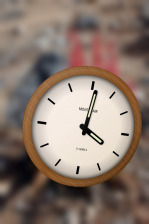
4 h 01 min
